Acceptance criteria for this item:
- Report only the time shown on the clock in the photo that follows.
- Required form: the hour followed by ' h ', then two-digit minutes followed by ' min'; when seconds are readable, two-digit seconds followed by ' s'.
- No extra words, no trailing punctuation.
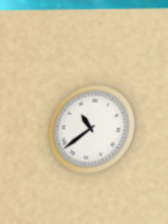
10 h 38 min
